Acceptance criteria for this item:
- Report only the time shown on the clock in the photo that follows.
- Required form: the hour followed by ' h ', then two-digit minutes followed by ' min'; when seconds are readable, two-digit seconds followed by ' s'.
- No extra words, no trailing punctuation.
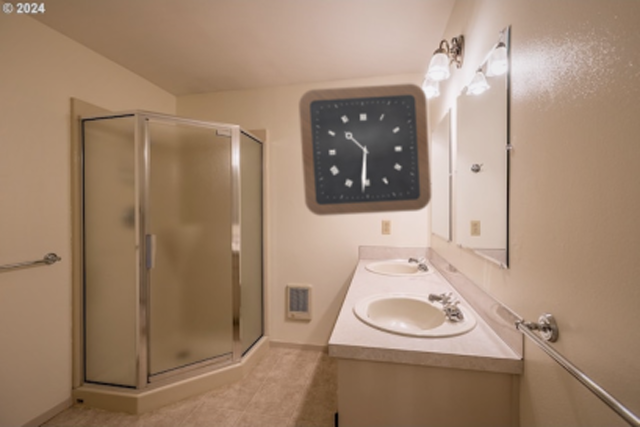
10 h 31 min
